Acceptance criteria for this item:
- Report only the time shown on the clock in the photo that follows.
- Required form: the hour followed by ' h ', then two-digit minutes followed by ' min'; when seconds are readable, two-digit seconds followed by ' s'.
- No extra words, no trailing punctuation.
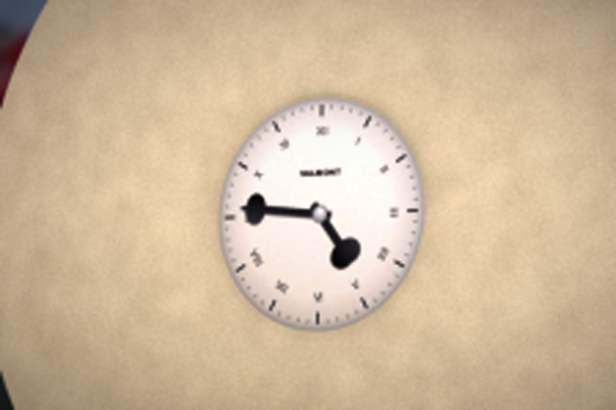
4 h 46 min
